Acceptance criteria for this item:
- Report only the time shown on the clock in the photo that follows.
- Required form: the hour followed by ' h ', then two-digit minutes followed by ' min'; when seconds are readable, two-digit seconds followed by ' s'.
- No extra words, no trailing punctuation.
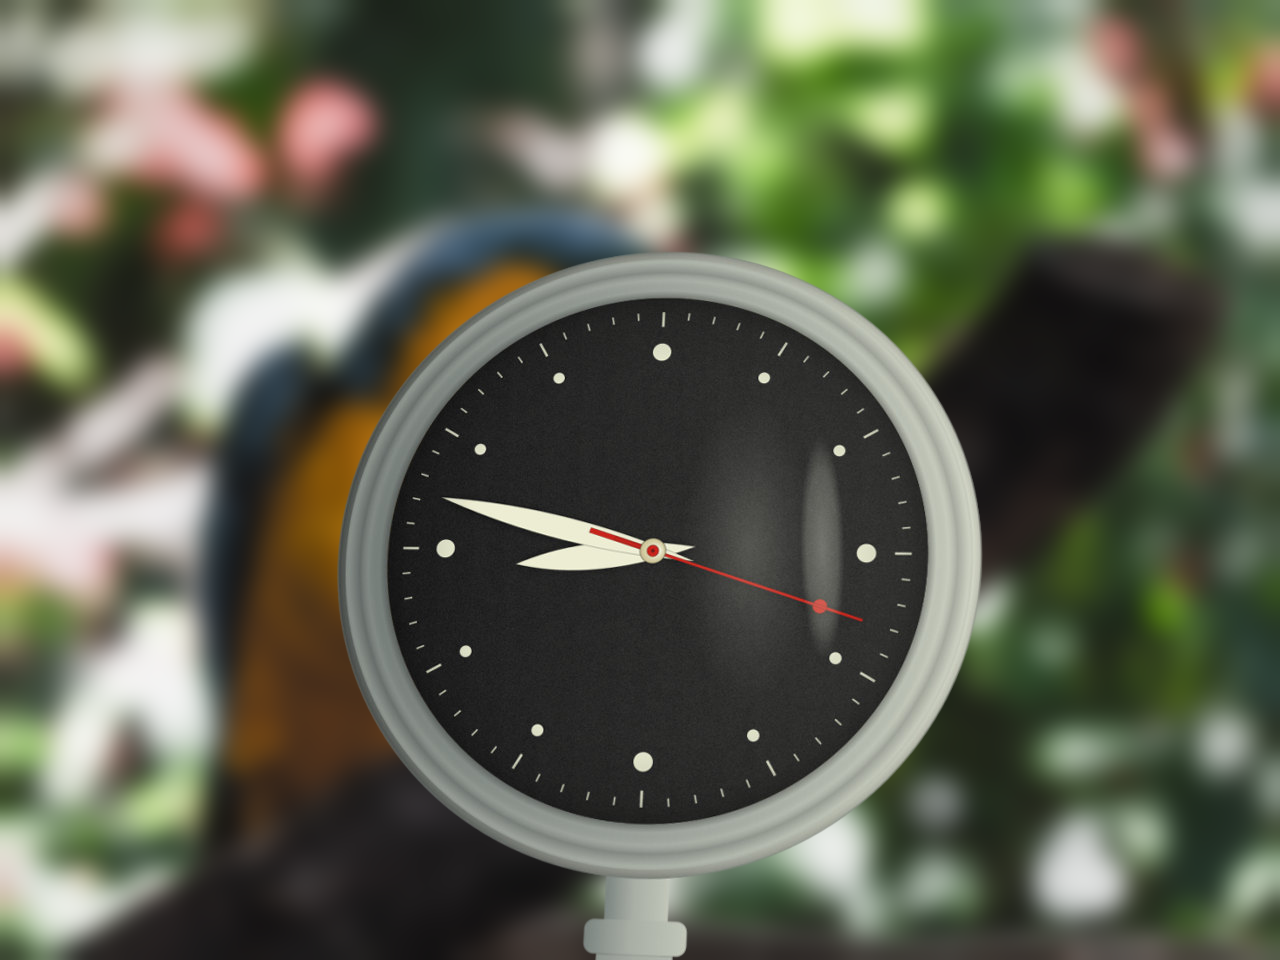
8 h 47 min 18 s
